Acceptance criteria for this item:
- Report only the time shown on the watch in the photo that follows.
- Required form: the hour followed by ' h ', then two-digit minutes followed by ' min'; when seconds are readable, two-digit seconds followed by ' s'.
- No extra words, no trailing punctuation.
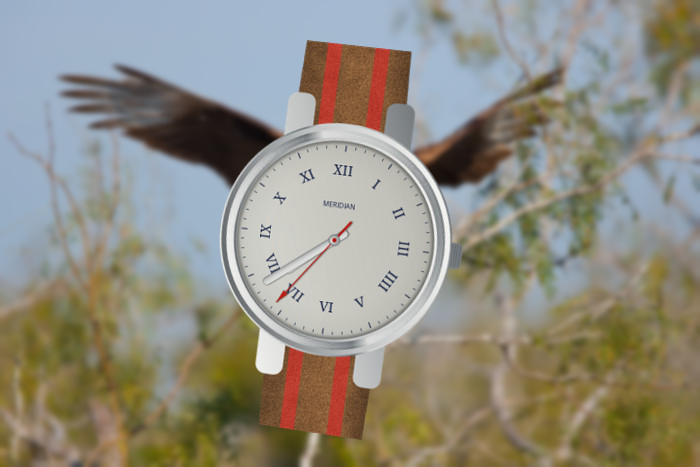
7 h 38 min 36 s
